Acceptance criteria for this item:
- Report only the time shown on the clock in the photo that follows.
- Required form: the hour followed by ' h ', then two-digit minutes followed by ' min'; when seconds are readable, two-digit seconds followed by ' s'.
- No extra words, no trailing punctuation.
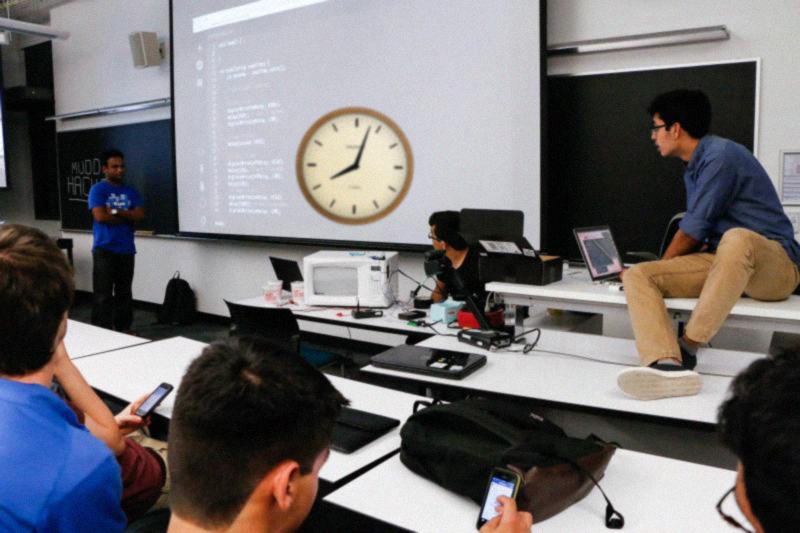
8 h 03 min
